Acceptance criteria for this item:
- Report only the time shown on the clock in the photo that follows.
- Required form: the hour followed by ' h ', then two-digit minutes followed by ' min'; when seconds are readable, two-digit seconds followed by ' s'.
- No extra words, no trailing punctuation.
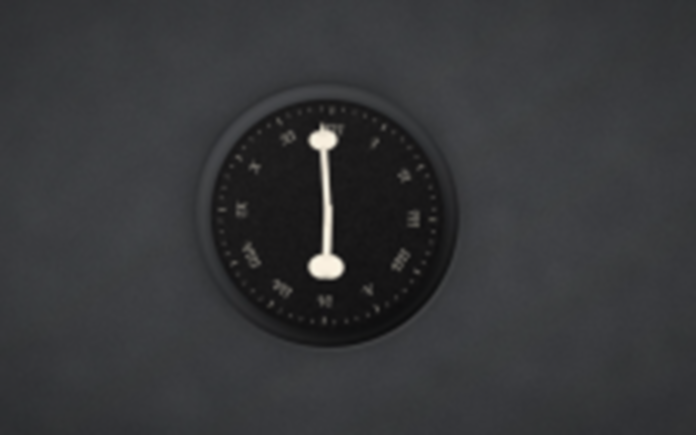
5 h 59 min
